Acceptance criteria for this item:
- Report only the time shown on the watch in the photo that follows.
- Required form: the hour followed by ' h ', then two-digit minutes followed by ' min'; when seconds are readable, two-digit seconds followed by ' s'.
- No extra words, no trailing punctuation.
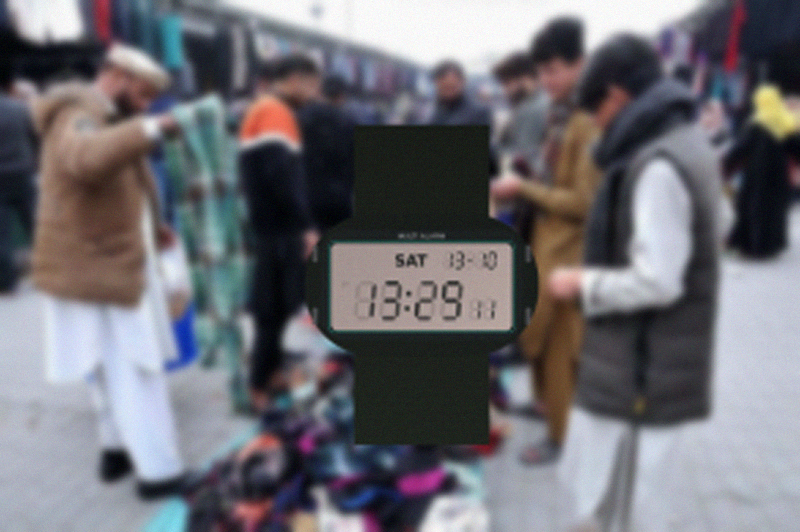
13 h 29 min 11 s
